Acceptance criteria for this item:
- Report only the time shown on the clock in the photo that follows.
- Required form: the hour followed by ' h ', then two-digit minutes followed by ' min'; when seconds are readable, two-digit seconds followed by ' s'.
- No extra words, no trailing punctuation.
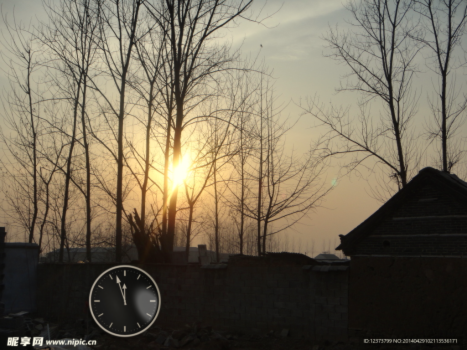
11 h 57 min
